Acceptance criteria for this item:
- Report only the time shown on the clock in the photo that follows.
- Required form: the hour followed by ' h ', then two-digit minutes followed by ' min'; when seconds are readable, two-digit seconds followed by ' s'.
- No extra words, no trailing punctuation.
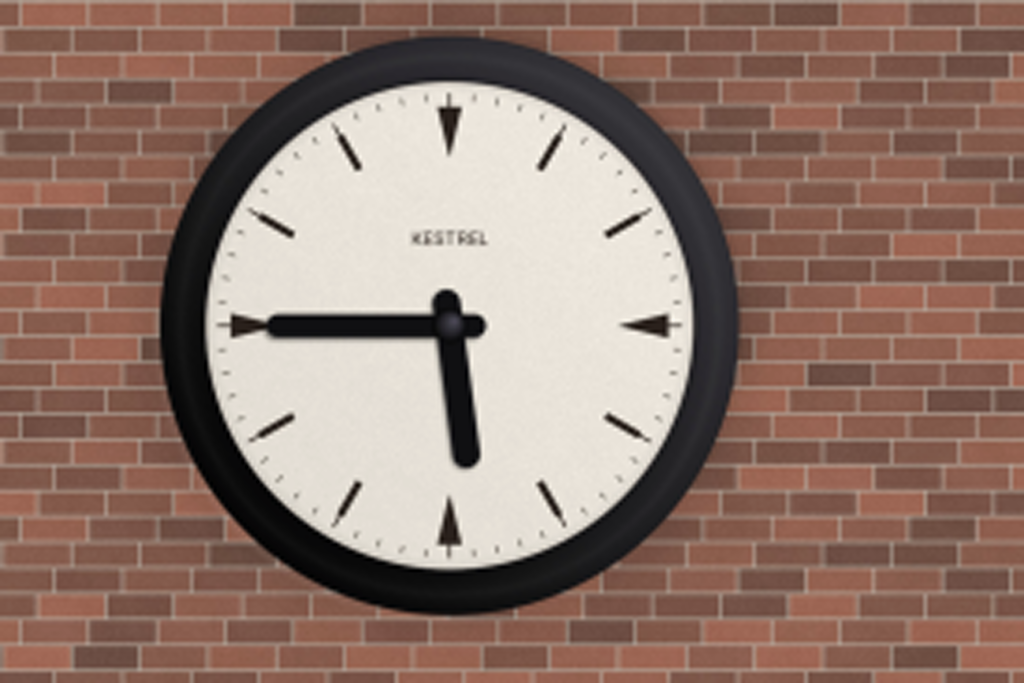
5 h 45 min
